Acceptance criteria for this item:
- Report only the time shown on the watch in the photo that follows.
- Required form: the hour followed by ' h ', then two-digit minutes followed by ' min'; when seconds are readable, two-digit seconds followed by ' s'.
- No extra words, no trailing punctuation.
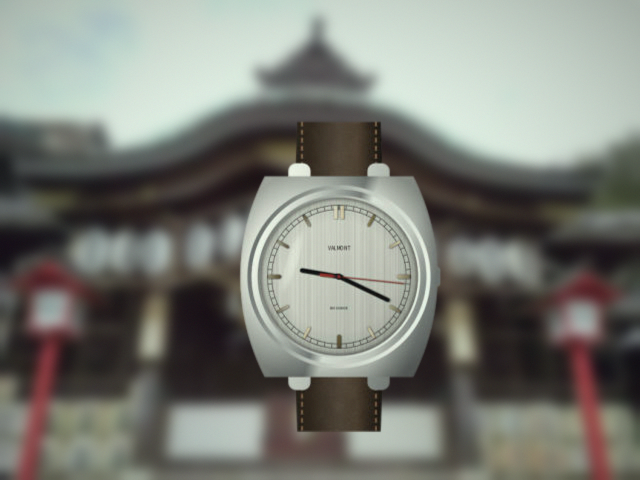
9 h 19 min 16 s
